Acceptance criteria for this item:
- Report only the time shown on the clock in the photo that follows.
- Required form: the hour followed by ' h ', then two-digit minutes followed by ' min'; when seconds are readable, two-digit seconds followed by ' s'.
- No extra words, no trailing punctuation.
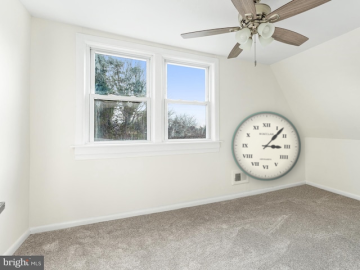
3 h 07 min
